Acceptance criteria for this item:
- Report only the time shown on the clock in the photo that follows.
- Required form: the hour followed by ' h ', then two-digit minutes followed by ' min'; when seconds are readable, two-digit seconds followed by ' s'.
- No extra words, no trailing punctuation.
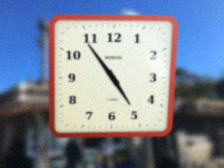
4 h 54 min
